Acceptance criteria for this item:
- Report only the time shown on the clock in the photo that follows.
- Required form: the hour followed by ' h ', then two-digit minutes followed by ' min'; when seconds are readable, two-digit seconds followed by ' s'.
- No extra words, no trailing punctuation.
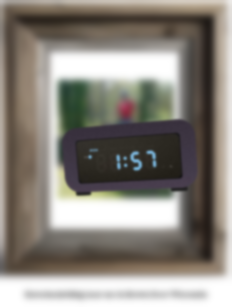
1 h 57 min
